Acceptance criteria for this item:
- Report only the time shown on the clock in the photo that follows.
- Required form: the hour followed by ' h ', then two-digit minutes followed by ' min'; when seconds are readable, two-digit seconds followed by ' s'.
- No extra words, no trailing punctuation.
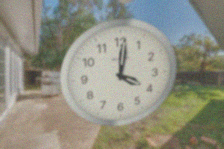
4 h 01 min
